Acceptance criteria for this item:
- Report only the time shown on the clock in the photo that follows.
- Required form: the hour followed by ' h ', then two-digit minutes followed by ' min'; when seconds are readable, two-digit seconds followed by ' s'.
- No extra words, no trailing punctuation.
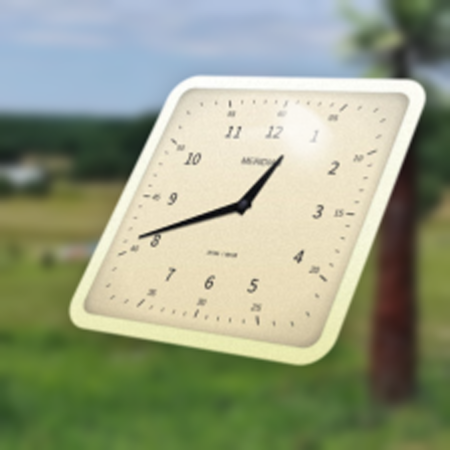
12 h 41 min
